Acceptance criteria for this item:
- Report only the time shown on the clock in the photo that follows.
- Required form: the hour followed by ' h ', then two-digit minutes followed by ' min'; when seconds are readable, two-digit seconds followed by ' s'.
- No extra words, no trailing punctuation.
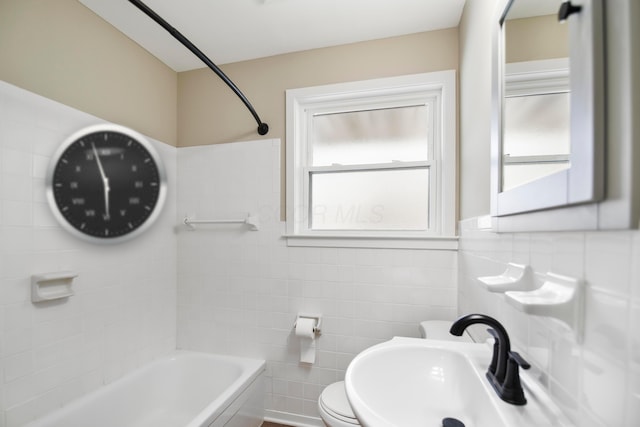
5 h 57 min
